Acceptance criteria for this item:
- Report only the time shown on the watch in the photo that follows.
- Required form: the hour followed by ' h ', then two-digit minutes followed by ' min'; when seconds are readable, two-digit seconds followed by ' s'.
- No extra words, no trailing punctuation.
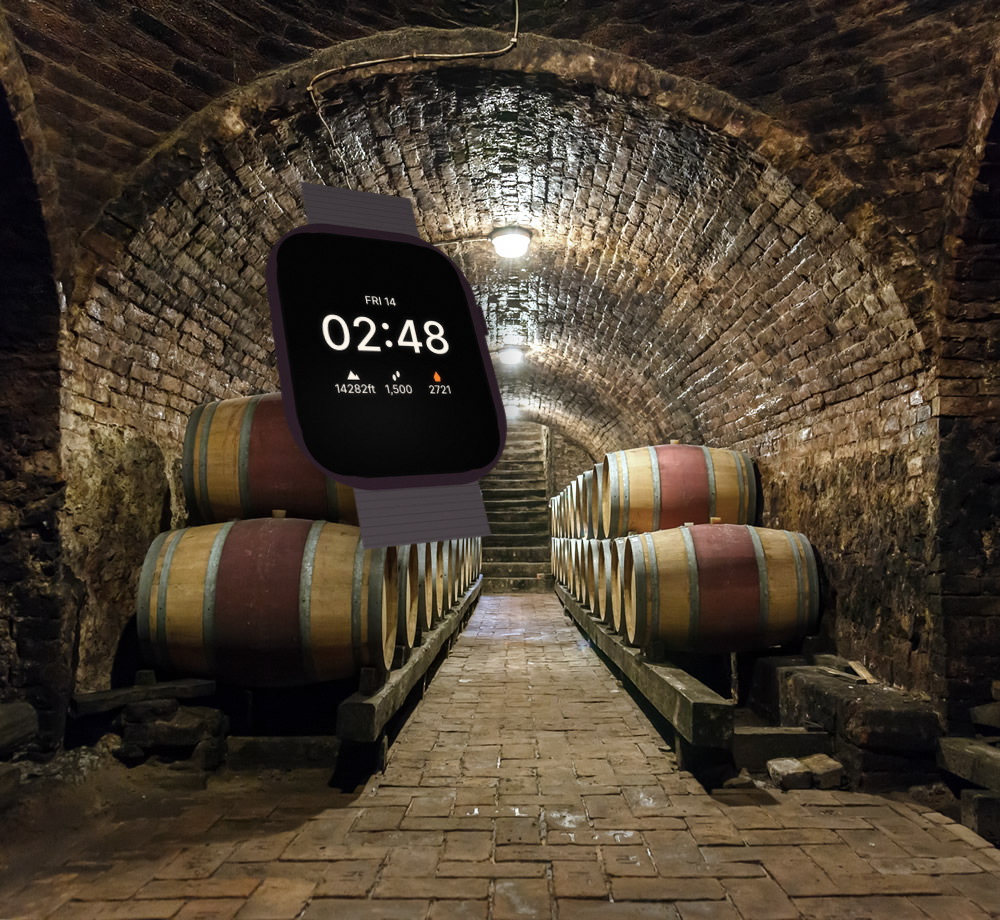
2 h 48 min
